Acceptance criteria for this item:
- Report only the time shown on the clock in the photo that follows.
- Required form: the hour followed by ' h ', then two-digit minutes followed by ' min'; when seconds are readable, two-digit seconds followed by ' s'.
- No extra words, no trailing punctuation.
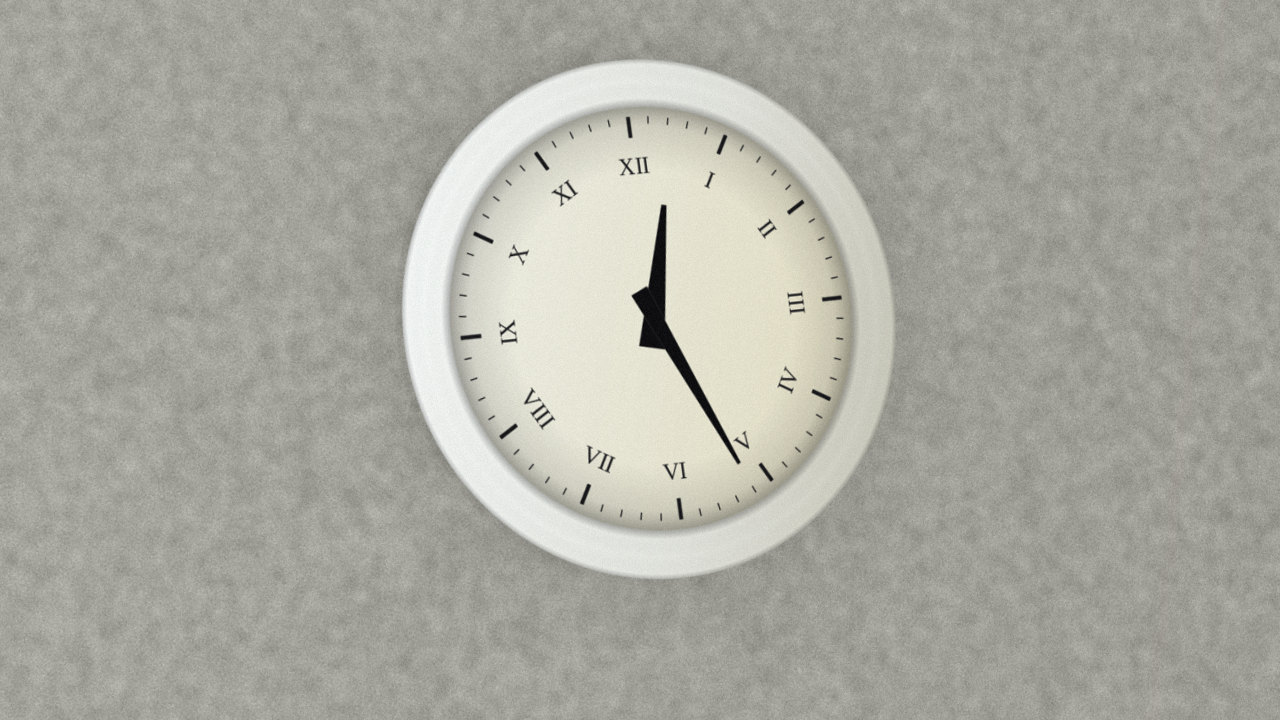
12 h 26 min
